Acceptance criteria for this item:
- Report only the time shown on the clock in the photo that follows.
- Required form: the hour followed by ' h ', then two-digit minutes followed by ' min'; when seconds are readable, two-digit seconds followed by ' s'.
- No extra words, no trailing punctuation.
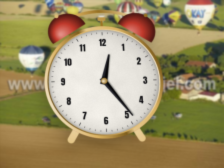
12 h 24 min
